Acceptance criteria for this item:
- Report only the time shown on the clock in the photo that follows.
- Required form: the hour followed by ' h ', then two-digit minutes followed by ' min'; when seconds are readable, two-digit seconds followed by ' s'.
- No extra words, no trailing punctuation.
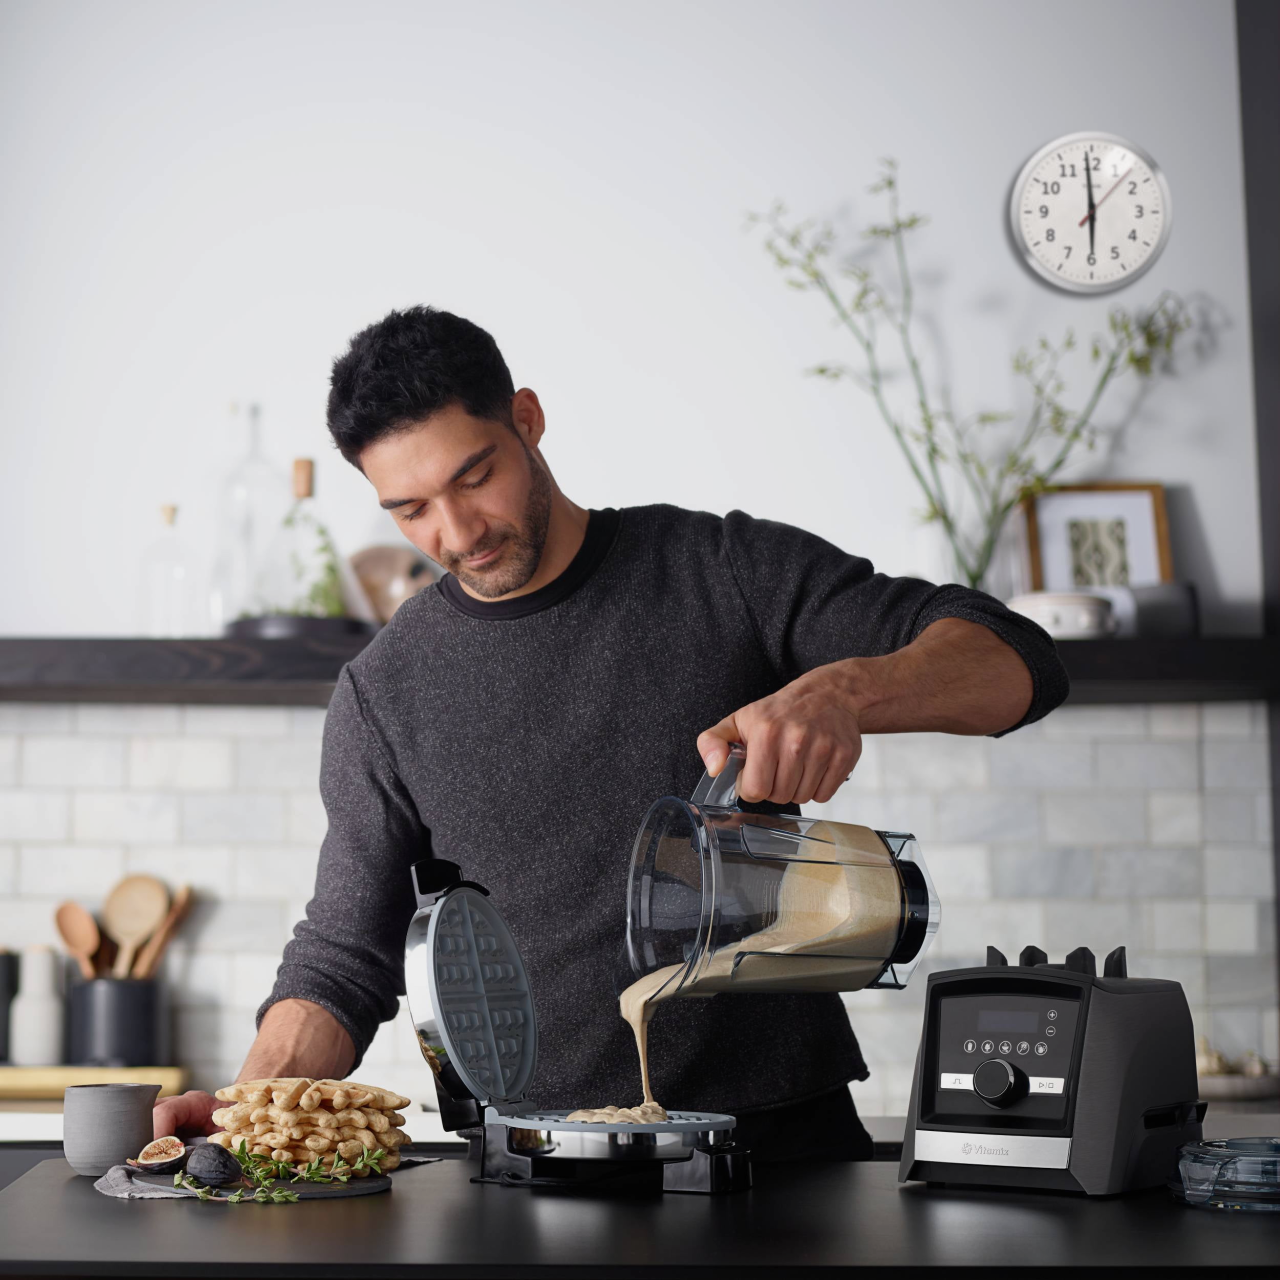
5 h 59 min 07 s
